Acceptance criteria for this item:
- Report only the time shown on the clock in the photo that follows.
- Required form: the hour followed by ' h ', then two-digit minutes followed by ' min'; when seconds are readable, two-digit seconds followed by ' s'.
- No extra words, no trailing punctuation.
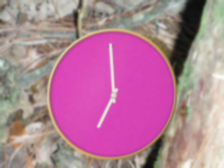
7 h 00 min
